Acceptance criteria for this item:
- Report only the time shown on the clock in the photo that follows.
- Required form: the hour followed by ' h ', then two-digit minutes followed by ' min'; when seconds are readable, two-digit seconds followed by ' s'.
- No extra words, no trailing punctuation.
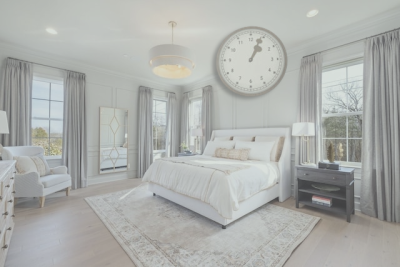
1 h 04 min
